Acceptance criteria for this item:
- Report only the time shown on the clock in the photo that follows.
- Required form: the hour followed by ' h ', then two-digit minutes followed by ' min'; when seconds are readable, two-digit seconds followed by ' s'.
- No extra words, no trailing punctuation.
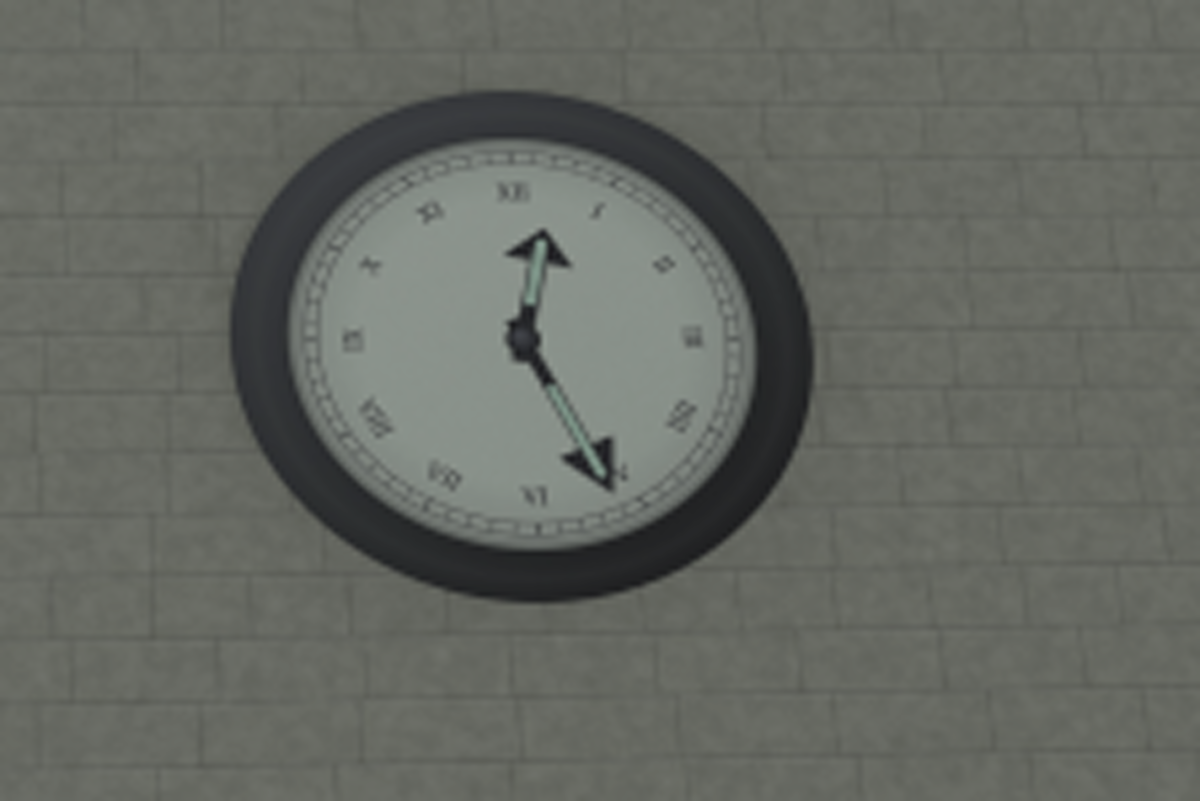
12 h 26 min
